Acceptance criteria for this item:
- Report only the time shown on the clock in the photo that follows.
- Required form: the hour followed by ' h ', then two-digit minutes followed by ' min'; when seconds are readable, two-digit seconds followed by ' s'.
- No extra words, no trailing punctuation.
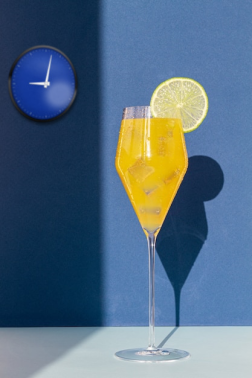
9 h 02 min
